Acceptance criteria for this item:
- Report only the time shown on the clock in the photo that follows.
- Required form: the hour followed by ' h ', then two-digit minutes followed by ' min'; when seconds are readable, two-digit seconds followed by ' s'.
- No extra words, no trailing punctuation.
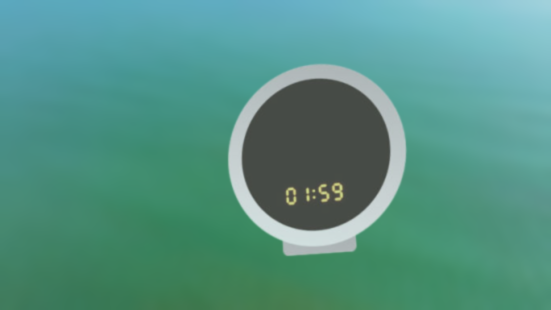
1 h 59 min
